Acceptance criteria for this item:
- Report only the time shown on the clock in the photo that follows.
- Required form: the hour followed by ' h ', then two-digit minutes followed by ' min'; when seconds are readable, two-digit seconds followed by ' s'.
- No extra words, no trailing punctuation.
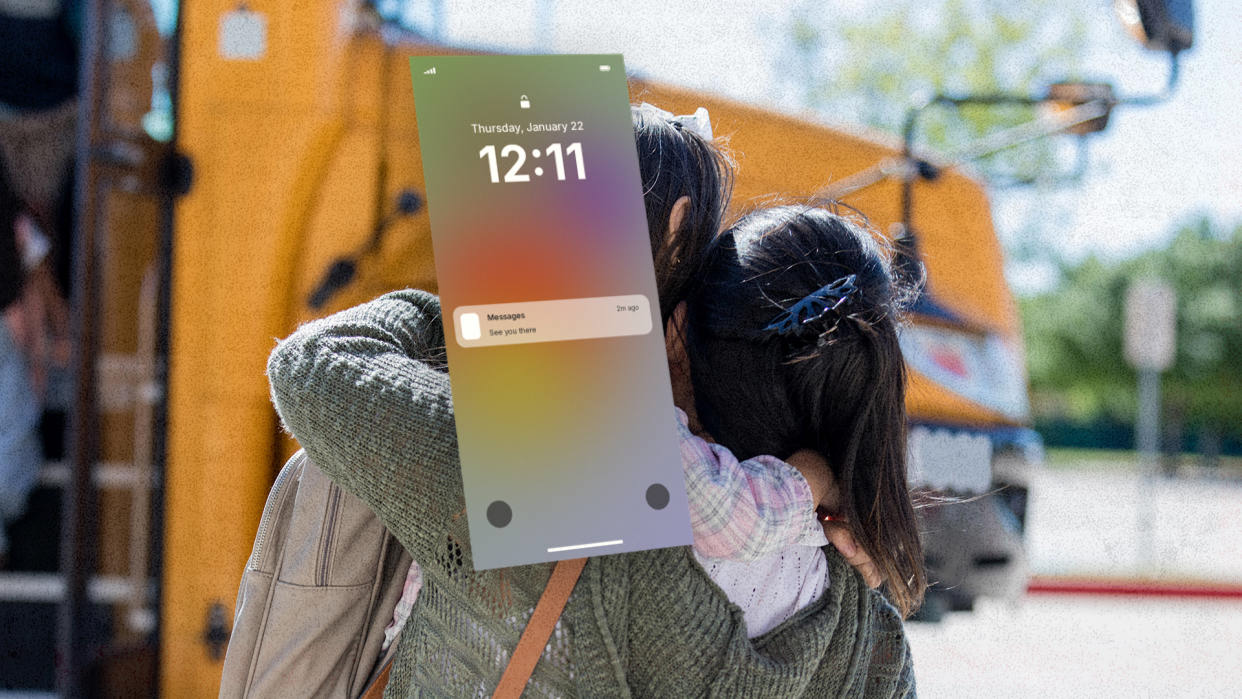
12 h 11 min
